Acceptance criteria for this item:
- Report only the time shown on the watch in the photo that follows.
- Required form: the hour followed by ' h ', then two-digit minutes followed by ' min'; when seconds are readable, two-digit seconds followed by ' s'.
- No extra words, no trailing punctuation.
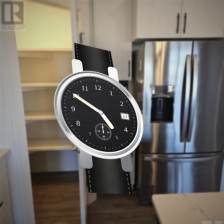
4 h 50 min
